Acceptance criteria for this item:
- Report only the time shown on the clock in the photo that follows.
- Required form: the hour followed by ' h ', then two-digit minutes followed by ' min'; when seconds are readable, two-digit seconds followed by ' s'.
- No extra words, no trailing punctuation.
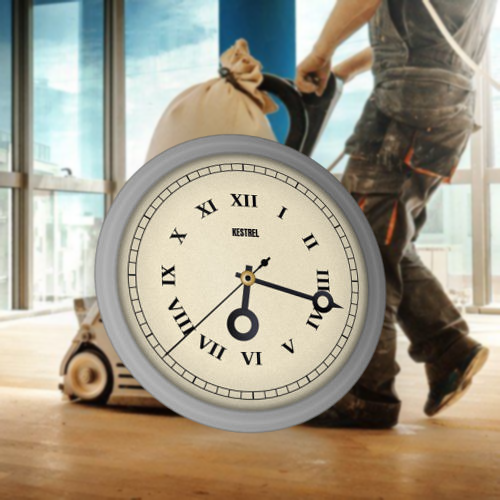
6 h 17 min 38 s
